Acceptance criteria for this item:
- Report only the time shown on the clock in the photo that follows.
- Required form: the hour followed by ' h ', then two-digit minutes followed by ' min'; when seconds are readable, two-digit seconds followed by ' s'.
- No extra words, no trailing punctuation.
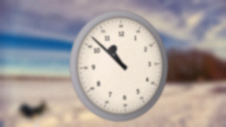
10 h 52 min
